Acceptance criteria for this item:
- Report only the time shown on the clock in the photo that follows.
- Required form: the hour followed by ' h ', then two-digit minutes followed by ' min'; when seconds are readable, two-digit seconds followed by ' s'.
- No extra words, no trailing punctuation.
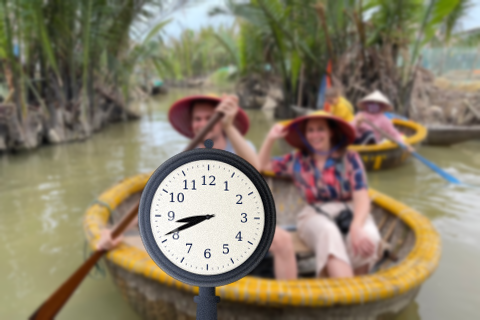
8 h 41 min
